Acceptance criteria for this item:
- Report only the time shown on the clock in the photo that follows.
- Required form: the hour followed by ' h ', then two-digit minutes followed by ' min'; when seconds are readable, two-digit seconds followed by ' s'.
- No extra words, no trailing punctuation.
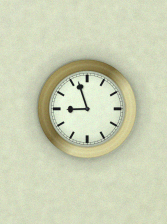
8 h 57 min
